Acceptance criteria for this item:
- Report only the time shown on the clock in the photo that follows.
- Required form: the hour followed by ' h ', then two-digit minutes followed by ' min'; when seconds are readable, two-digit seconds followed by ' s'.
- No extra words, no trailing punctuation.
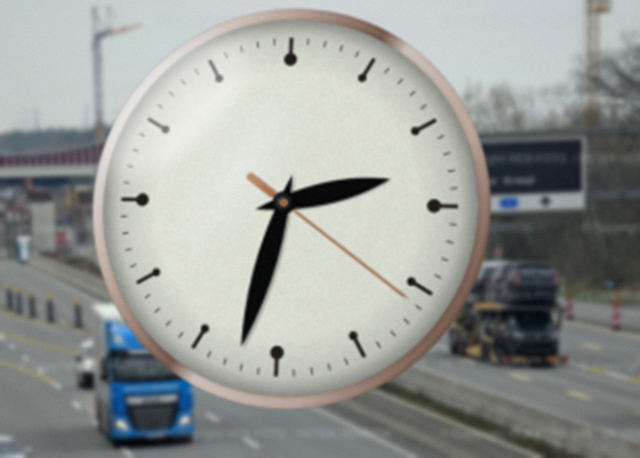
2 h 32 min 21 s
